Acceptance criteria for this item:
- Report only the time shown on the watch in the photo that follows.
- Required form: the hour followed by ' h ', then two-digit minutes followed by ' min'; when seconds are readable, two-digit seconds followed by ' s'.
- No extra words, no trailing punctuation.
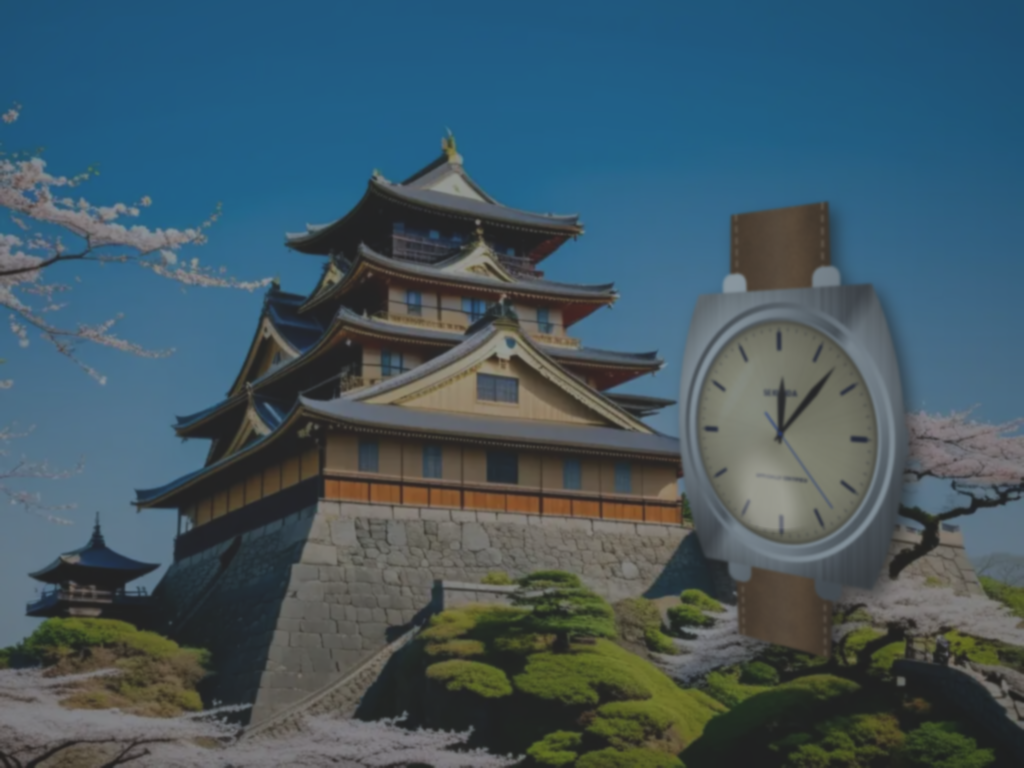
12 h 07 min 23 s
